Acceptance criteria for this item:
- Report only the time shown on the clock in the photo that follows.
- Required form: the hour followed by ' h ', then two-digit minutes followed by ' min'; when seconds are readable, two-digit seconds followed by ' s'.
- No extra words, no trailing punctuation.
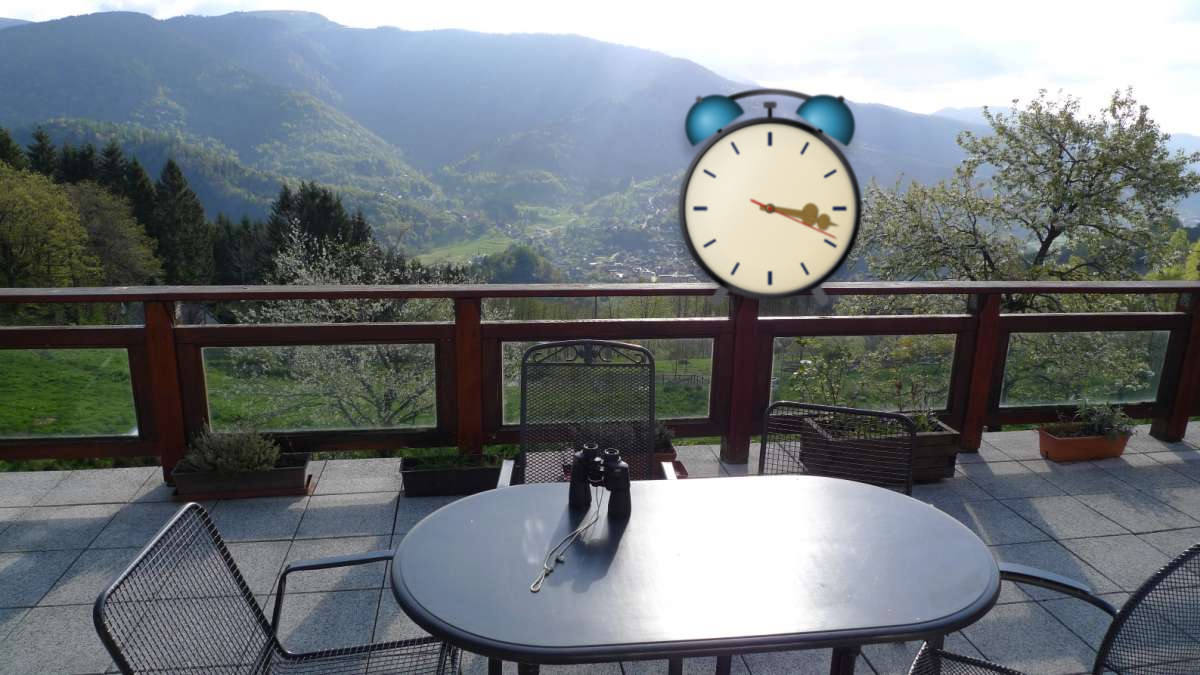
3 h 17 min 19 s
